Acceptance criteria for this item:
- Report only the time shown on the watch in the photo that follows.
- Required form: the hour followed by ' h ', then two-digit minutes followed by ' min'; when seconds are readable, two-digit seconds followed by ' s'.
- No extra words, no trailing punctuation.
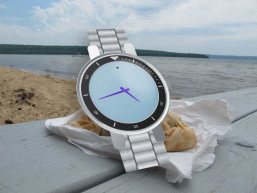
4 h 43 min
